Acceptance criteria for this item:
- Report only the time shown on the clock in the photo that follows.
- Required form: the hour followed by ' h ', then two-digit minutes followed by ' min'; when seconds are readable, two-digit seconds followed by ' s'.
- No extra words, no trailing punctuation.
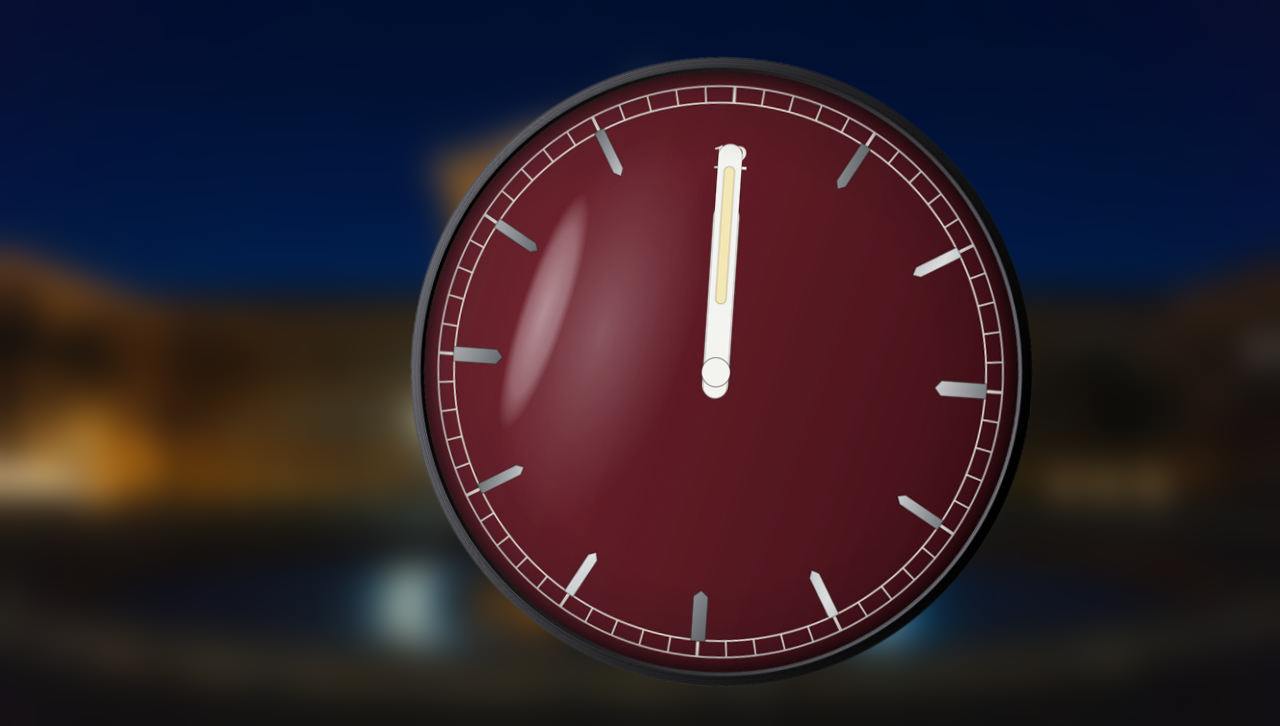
12 h 00 min
